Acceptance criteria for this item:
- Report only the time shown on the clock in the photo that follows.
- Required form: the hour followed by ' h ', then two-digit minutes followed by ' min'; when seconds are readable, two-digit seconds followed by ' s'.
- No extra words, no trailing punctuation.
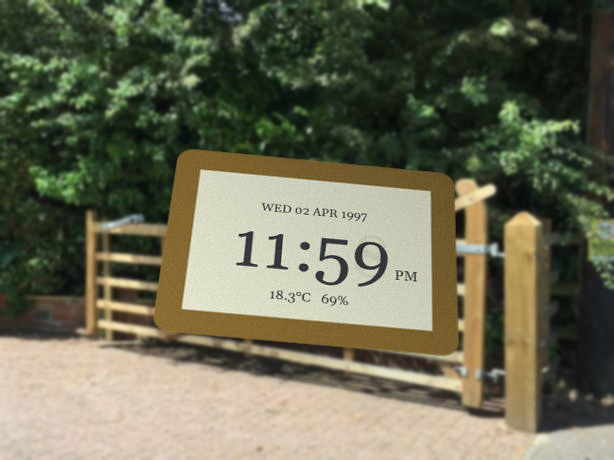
11 h 59 min
